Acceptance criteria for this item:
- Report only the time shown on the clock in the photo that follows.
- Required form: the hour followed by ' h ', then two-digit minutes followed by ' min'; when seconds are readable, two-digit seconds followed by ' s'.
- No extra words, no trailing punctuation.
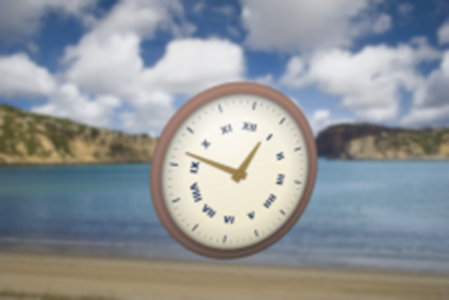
12 h 47 min
